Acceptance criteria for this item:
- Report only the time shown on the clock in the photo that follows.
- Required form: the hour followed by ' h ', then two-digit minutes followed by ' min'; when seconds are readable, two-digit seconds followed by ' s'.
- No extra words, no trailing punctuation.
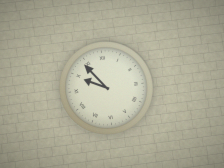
9 h 54 min
